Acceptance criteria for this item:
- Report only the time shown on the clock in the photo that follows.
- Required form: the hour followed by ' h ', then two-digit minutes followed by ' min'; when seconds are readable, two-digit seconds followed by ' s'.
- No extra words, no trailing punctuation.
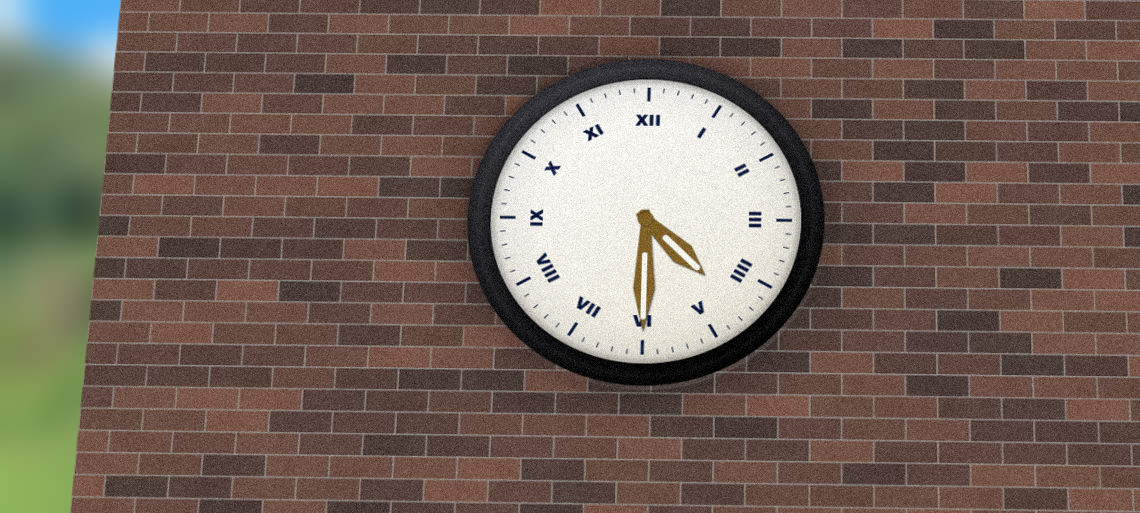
4 h 30 min
